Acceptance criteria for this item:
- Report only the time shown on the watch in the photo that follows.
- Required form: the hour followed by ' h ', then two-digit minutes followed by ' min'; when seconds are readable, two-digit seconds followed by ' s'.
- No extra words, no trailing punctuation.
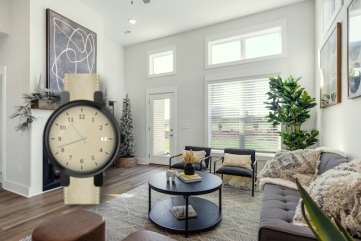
10 h 42 min
